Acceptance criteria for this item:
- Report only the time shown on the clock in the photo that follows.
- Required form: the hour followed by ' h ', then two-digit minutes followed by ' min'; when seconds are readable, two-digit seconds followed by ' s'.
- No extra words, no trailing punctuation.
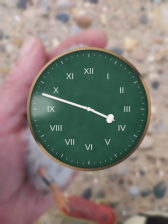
3 h 48 min
